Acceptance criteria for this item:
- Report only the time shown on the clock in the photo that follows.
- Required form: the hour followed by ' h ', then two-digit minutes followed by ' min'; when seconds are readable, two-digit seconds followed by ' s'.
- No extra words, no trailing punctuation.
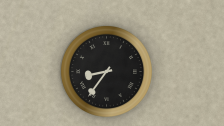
8 h 36 min
